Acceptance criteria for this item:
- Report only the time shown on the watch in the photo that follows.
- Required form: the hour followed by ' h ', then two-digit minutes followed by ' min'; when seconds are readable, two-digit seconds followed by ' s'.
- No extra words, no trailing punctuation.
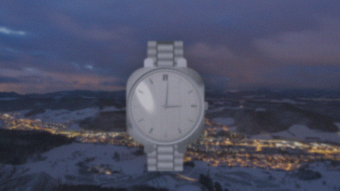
3 h 01 min
